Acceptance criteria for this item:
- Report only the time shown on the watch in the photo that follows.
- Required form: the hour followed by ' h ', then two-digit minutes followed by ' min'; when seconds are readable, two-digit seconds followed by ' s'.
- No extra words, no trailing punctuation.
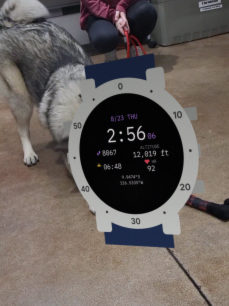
2 h 56 min
